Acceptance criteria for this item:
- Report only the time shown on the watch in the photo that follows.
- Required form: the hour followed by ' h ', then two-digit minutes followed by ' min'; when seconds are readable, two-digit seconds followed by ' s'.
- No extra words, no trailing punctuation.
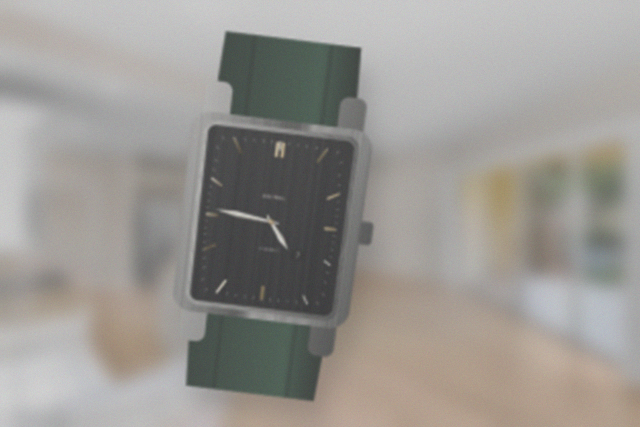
4 h 46 min
